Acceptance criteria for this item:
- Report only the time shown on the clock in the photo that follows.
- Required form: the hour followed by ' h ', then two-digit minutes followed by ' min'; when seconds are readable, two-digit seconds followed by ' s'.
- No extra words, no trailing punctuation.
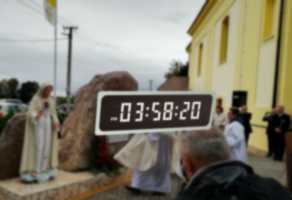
3 h 58 min 20 s
